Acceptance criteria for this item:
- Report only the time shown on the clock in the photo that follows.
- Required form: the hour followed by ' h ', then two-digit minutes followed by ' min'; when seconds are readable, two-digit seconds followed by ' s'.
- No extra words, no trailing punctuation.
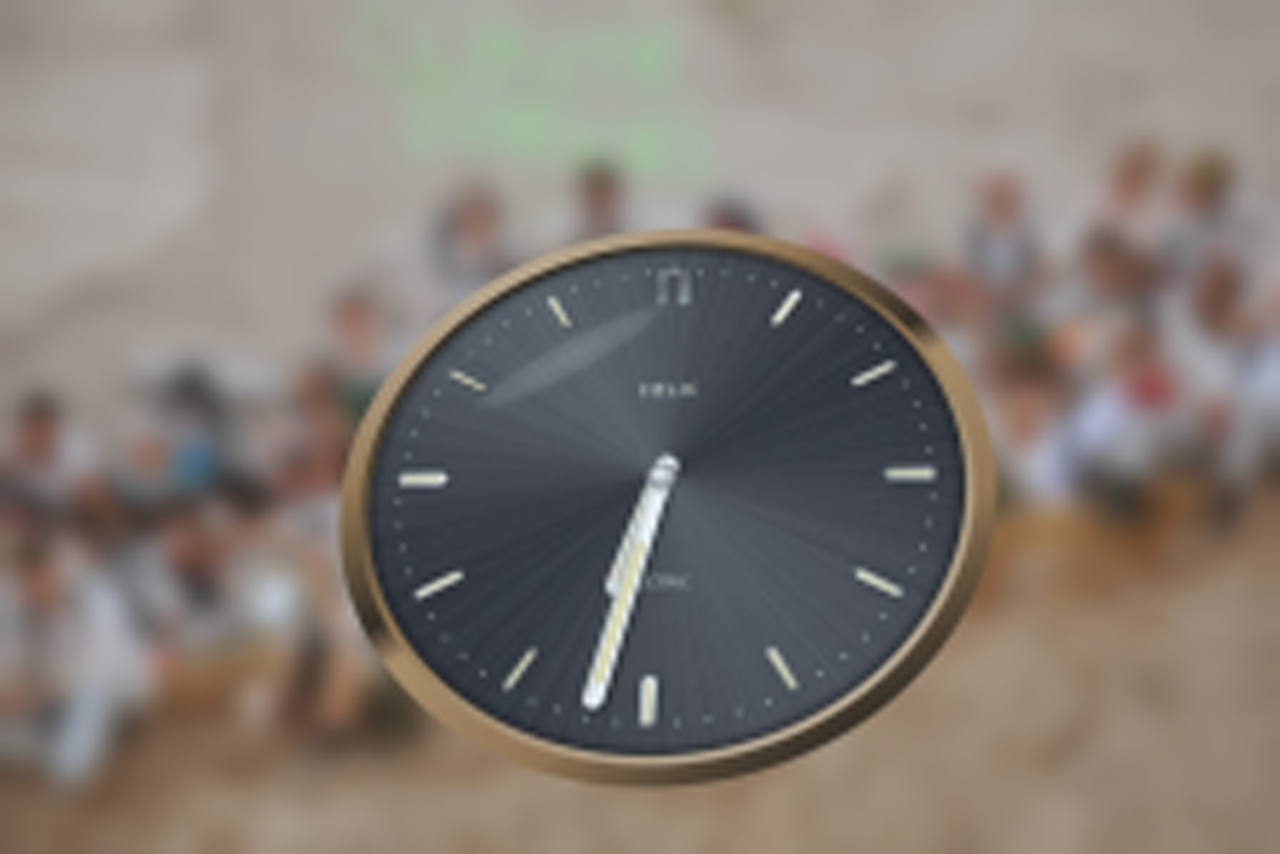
6 h 32 min
